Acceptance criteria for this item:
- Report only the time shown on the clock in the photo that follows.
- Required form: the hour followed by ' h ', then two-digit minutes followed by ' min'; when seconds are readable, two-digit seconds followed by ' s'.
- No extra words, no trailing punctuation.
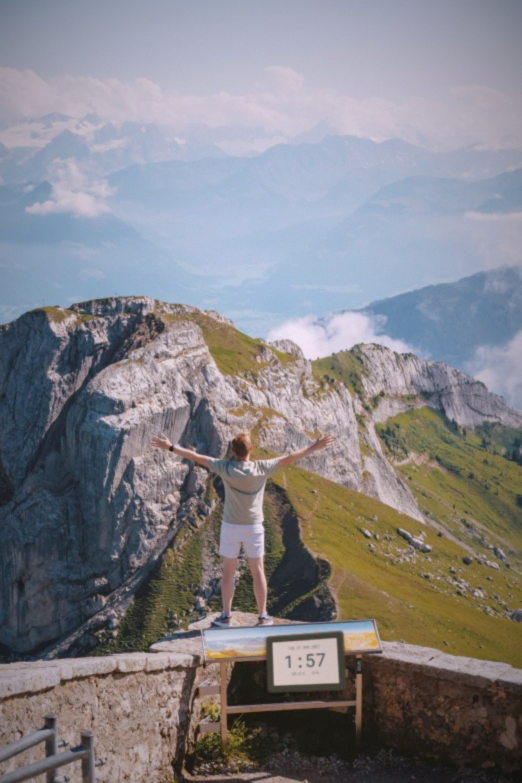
1 h 57 min
